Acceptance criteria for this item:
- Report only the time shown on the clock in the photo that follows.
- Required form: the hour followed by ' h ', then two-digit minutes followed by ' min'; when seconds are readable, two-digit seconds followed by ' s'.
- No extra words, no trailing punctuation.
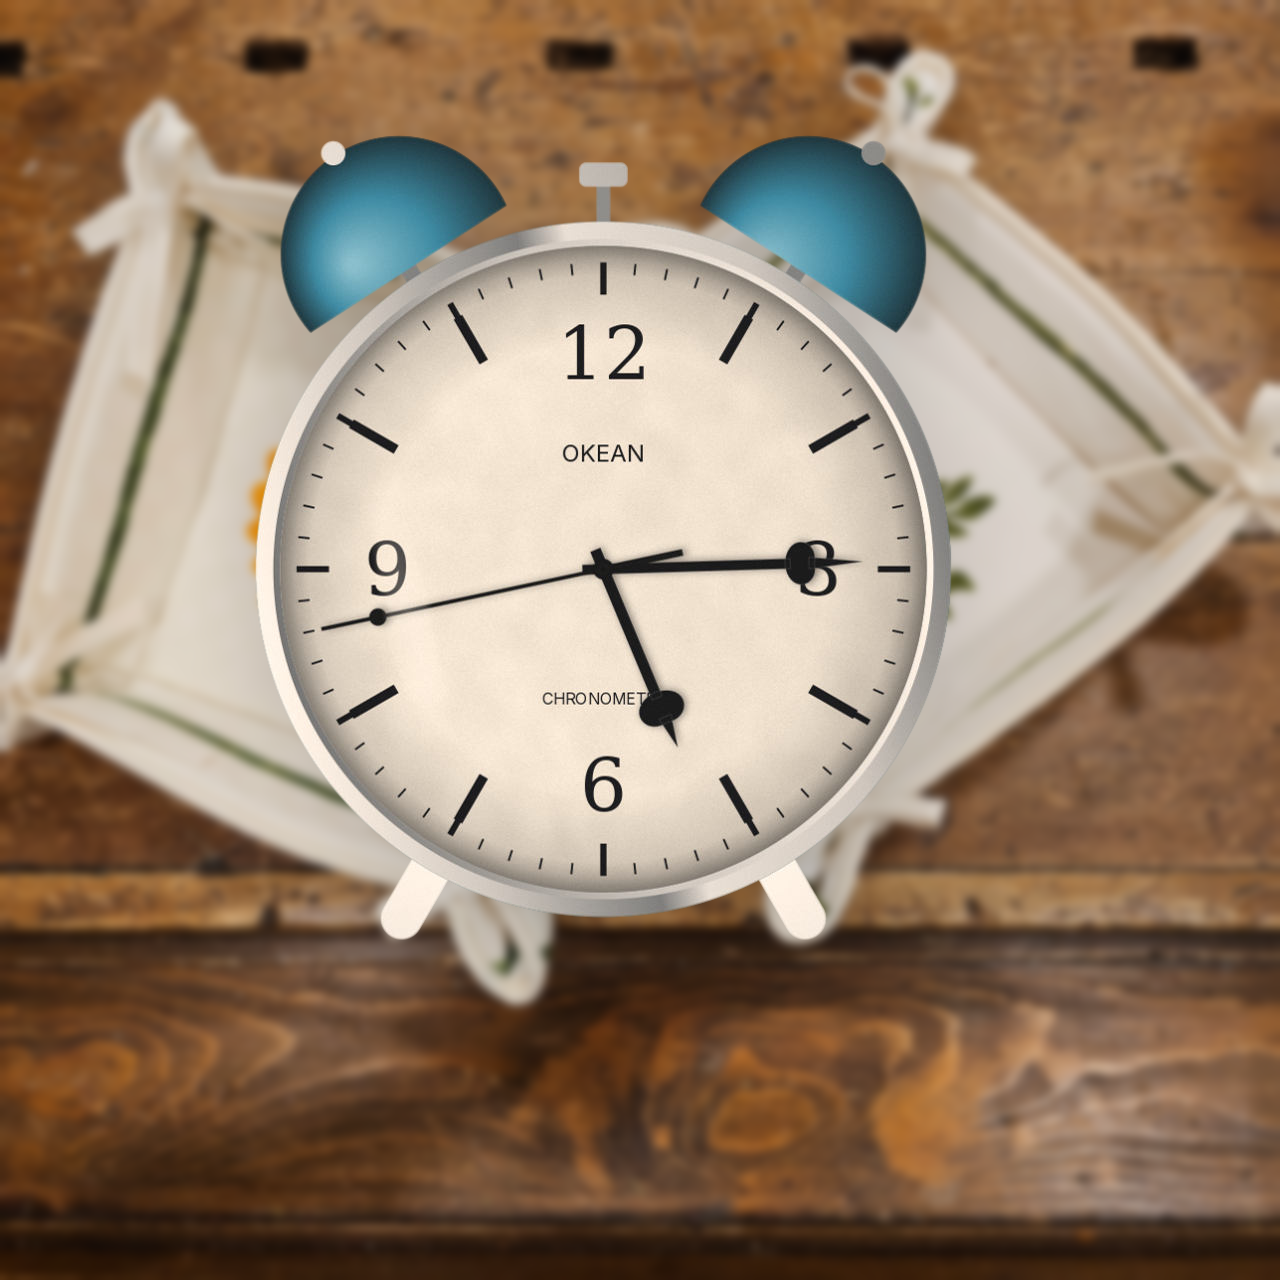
5 h 14 min 43 s
